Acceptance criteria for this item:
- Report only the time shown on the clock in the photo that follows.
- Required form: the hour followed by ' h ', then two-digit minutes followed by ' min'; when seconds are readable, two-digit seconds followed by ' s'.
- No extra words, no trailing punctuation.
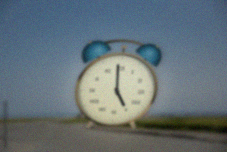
4 h 59 min
